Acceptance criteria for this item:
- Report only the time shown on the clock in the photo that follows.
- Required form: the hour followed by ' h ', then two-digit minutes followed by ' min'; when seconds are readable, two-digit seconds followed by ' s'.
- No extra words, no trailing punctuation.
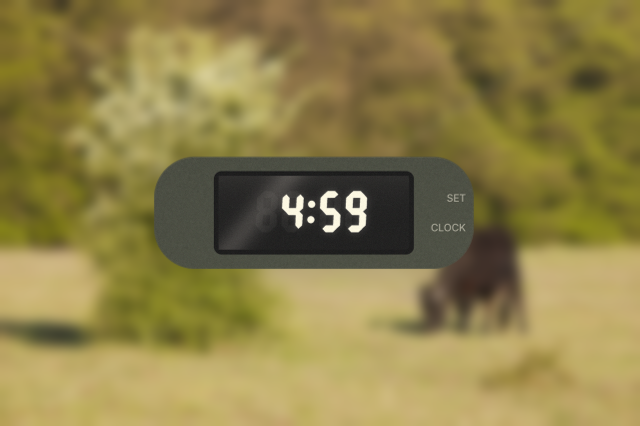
4 h 59 min
